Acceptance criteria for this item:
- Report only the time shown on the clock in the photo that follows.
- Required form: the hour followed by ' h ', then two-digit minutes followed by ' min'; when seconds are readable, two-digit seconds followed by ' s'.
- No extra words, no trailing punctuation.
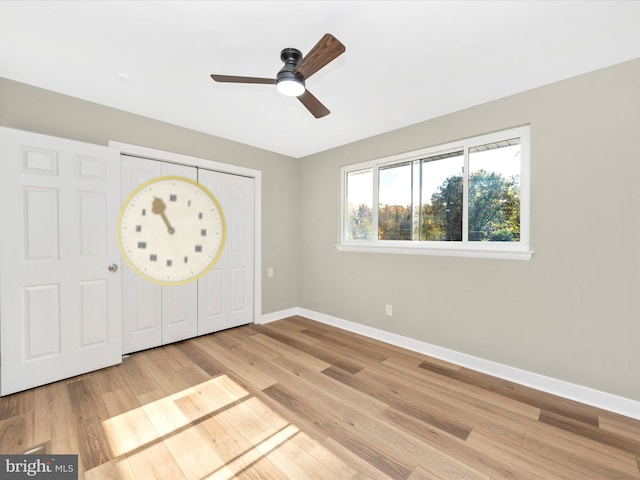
10 h 55 min
